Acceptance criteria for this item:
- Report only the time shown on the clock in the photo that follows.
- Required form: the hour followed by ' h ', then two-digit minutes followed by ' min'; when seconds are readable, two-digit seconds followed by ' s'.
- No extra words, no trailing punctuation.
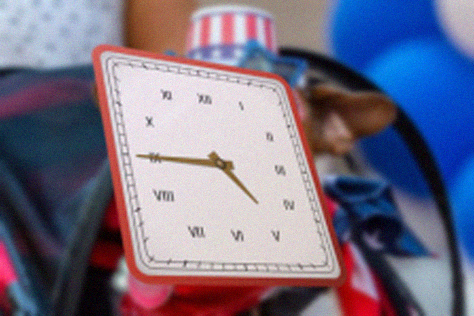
4 h 45 min
